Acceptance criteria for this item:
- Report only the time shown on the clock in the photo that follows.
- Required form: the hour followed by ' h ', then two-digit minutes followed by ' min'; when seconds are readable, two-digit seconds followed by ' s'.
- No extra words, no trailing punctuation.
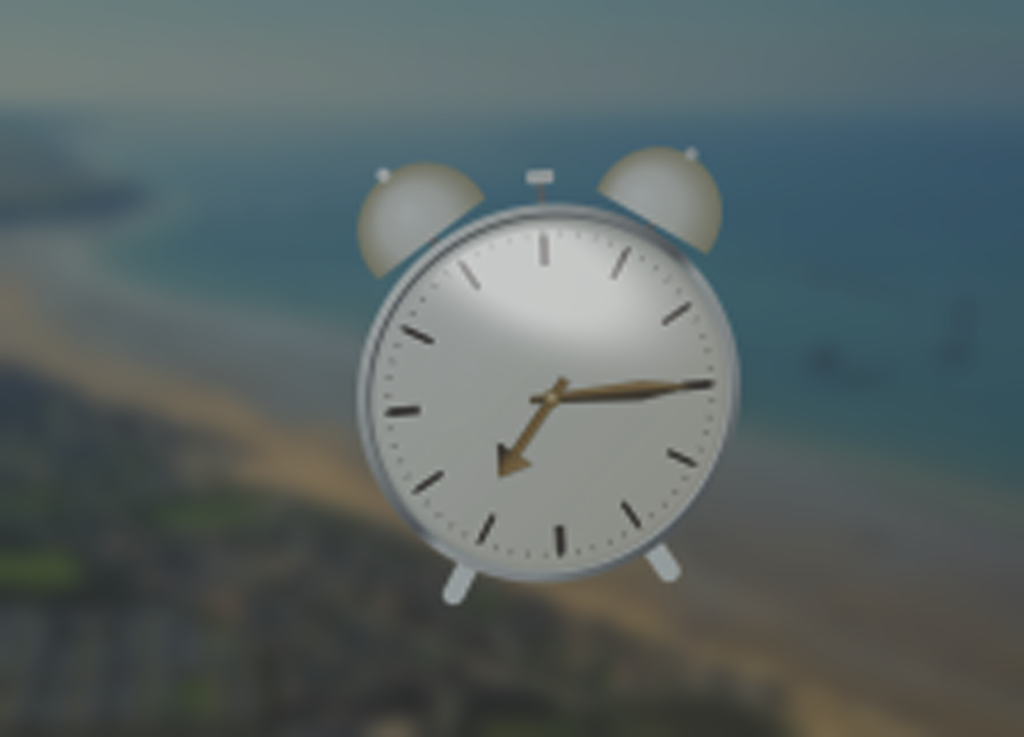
7 h 15 min
